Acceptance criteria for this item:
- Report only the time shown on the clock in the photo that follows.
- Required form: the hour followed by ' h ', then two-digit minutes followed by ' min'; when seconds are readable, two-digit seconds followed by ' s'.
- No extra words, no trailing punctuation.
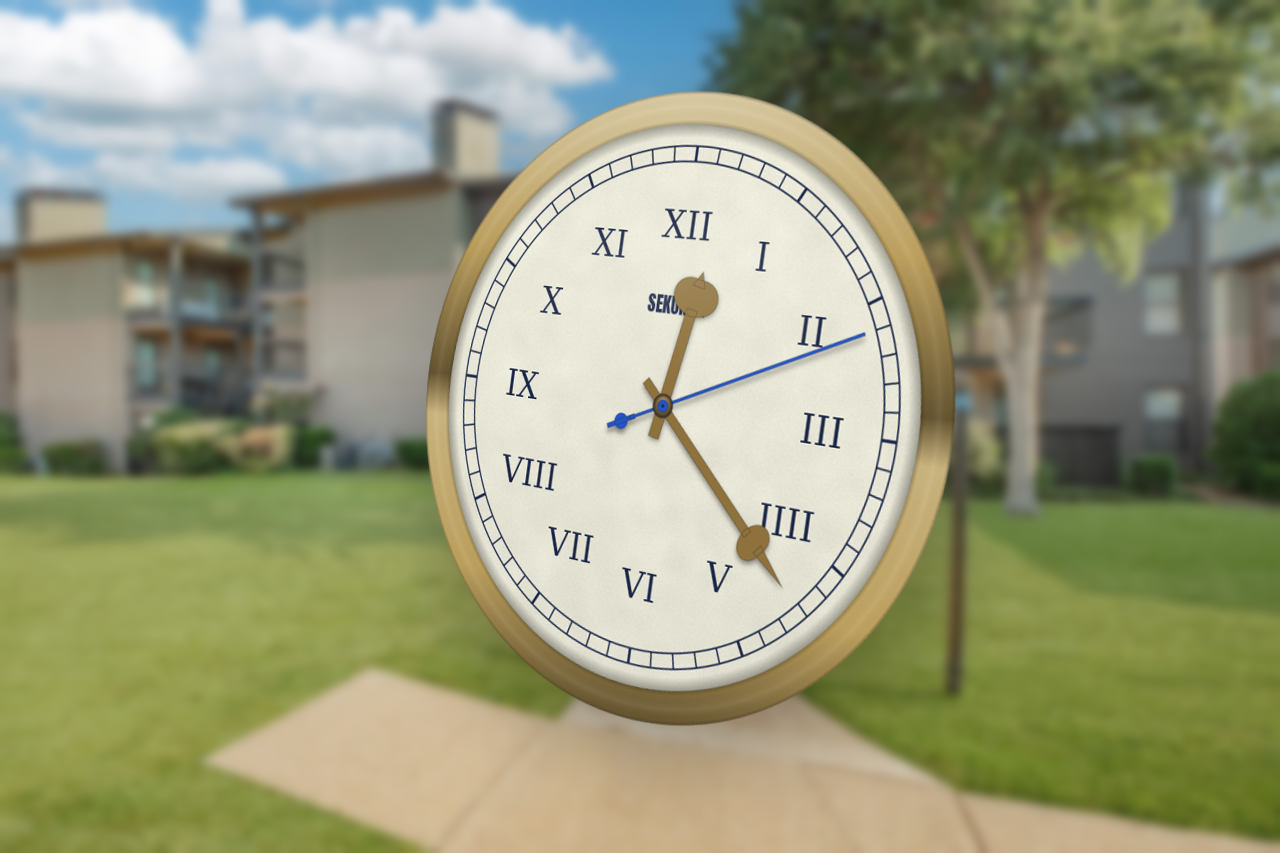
12 h 22 min 11 s
